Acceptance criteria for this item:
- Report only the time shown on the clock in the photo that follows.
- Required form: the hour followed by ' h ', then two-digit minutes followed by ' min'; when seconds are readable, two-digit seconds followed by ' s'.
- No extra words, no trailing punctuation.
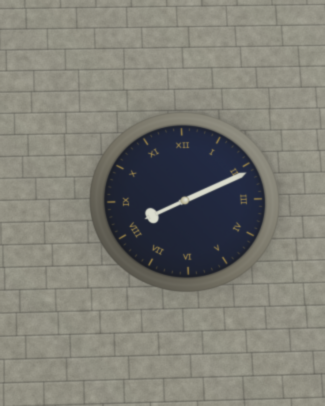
8 h 11 min
